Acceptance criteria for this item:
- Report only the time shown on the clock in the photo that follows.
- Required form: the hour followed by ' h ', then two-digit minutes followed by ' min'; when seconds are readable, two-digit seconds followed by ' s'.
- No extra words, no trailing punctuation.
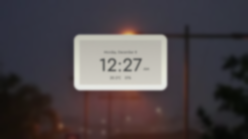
12 h 27 min
